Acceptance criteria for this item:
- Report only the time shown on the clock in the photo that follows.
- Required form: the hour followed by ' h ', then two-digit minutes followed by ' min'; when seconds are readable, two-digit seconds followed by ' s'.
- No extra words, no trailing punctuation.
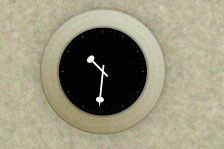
10 h 31 min
